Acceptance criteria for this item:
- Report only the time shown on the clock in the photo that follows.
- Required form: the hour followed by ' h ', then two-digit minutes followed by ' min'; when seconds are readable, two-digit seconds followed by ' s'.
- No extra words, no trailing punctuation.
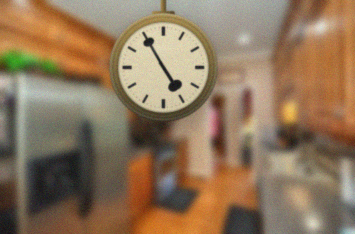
4 h 55 min
